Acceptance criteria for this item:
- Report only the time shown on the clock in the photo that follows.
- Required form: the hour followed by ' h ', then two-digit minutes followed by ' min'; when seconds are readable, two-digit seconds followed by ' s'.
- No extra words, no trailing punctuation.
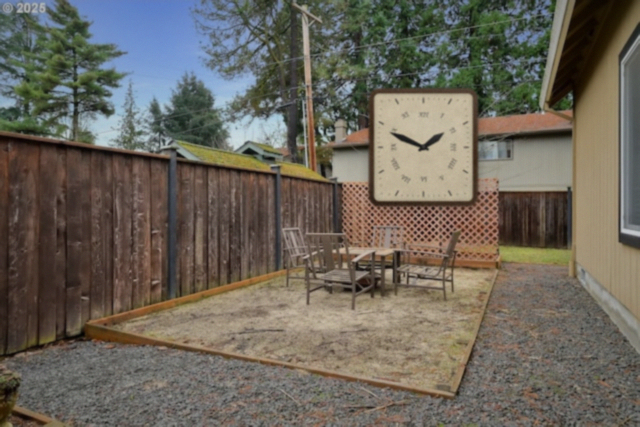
1 h 49 min
